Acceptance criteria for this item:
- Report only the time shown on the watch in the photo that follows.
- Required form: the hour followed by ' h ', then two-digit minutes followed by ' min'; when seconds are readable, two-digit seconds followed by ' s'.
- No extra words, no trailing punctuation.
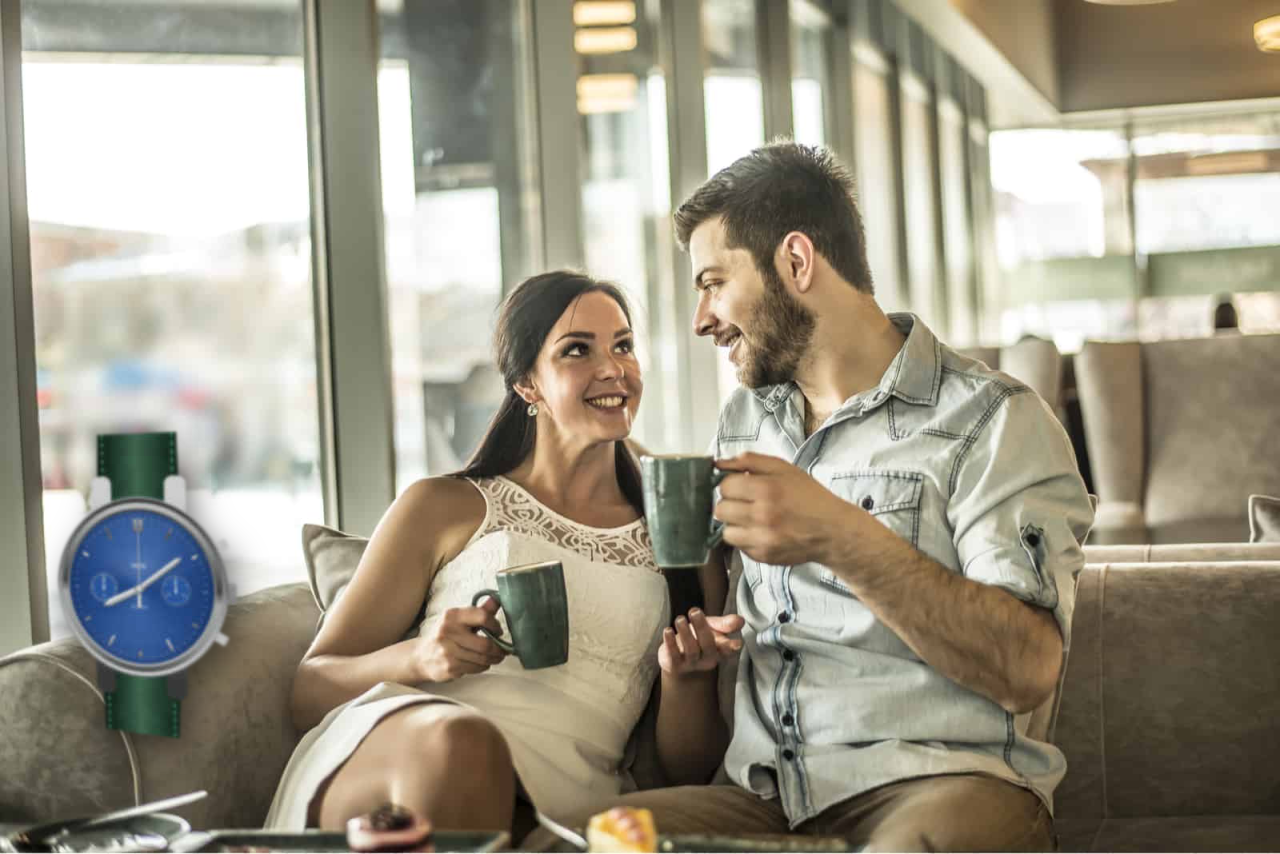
8 h 09 min
